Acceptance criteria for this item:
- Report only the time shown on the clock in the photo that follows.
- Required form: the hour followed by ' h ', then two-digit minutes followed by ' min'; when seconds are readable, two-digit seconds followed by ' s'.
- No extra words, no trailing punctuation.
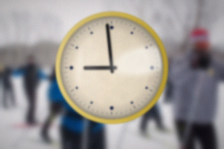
8 h 59 min
